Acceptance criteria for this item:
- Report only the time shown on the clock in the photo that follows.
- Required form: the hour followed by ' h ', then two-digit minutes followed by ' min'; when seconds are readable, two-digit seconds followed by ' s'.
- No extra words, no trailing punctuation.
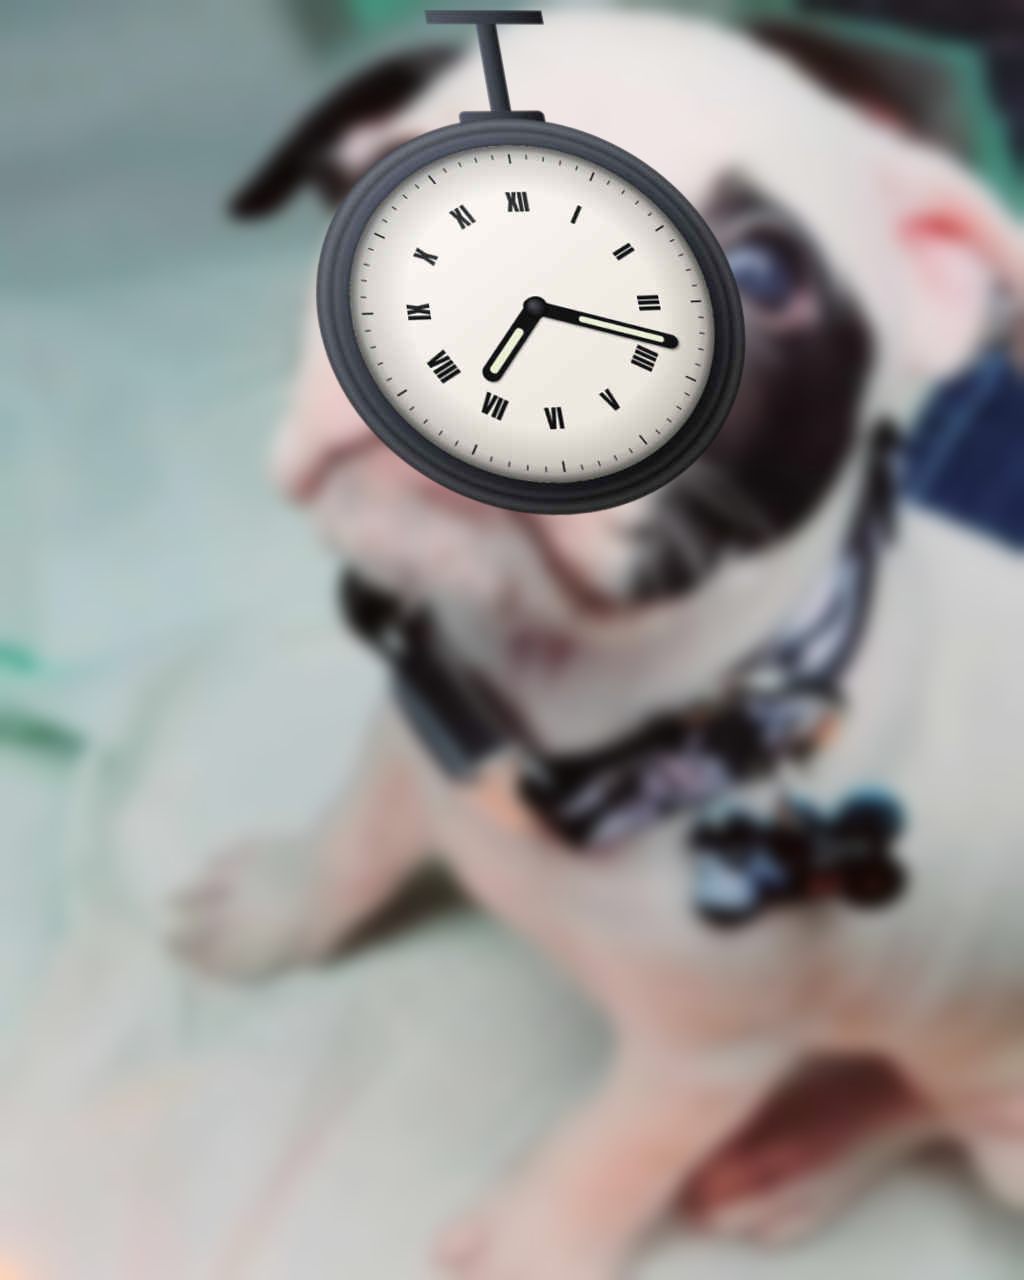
7 h 18 min
